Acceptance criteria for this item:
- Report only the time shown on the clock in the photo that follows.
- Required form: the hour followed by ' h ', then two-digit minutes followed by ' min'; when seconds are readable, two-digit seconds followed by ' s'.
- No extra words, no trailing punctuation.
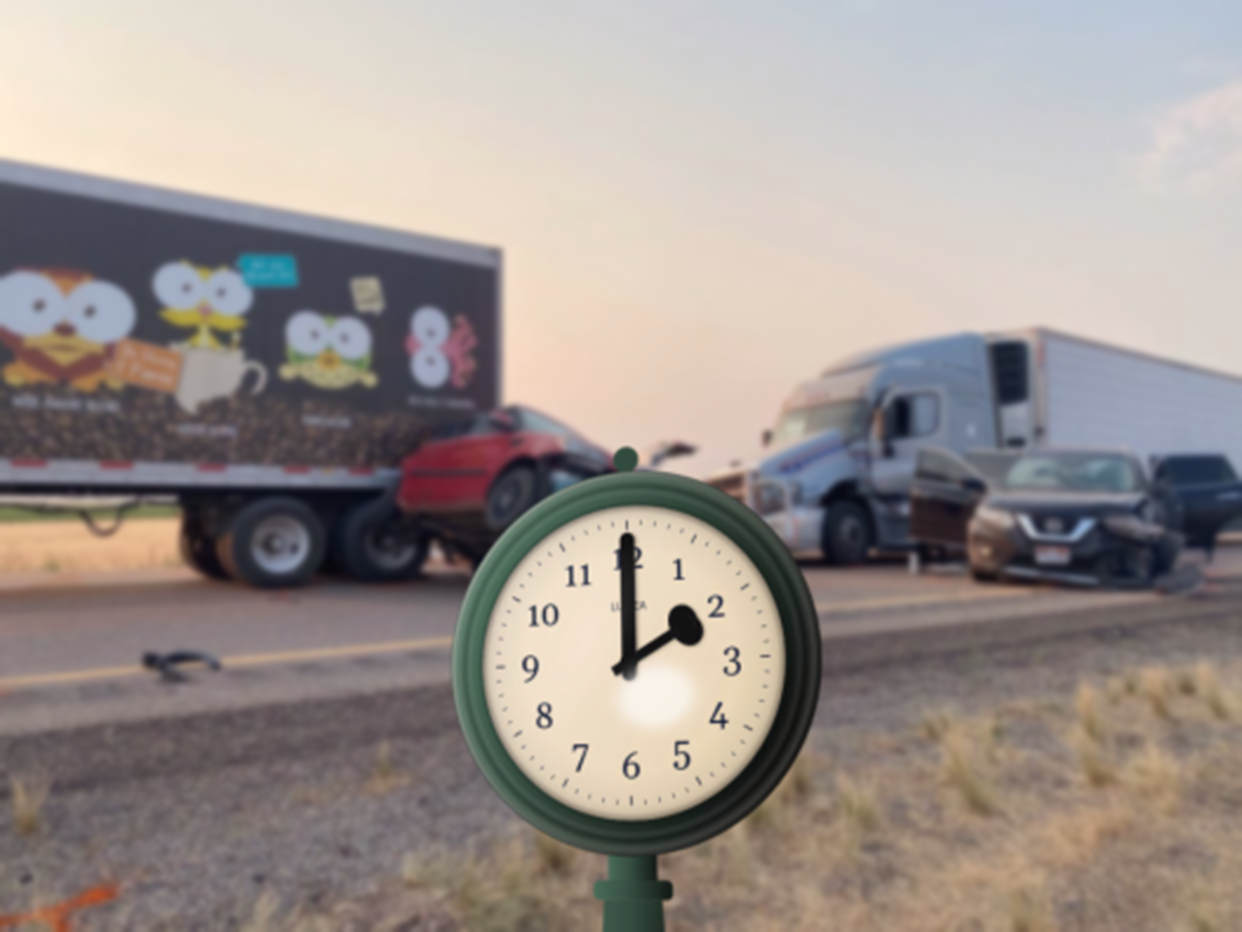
2 h 00 min
